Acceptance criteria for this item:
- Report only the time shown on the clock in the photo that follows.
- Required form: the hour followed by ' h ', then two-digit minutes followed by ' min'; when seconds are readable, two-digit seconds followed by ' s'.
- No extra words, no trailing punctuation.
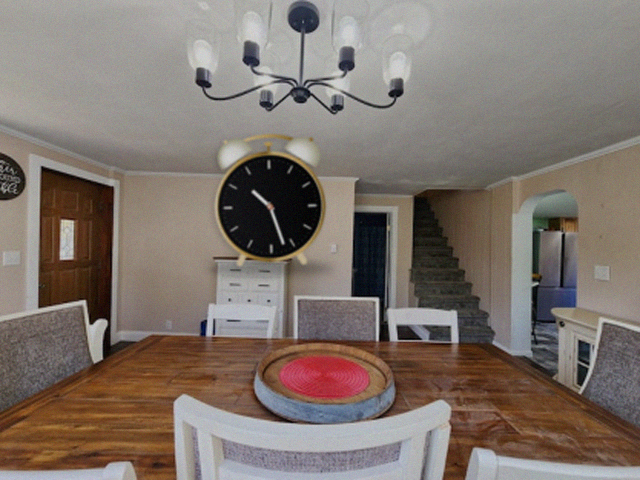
10 h 27 min
